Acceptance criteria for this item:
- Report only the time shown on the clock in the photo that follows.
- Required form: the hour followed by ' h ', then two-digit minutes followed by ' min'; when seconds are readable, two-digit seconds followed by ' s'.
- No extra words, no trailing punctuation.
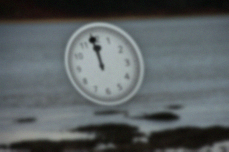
11 h 59 min
